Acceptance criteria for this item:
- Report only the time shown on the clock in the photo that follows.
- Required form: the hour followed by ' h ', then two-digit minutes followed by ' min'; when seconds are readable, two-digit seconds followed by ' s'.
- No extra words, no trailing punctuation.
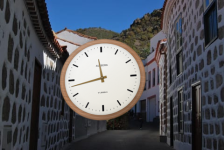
11 h 43 min
